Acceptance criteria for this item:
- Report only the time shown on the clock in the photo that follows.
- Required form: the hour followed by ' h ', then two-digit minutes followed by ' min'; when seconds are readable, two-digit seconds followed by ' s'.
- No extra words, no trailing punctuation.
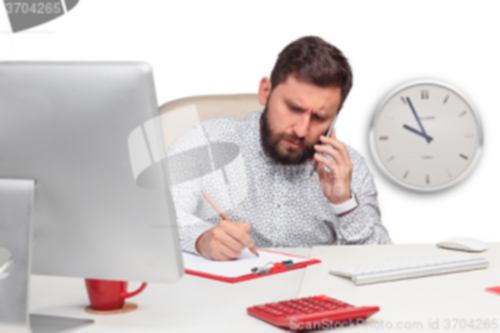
9 h 56 min
